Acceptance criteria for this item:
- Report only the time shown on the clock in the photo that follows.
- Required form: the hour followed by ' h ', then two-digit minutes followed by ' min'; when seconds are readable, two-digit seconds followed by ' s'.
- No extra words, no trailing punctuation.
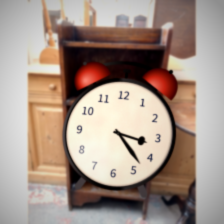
3 h 23 min
